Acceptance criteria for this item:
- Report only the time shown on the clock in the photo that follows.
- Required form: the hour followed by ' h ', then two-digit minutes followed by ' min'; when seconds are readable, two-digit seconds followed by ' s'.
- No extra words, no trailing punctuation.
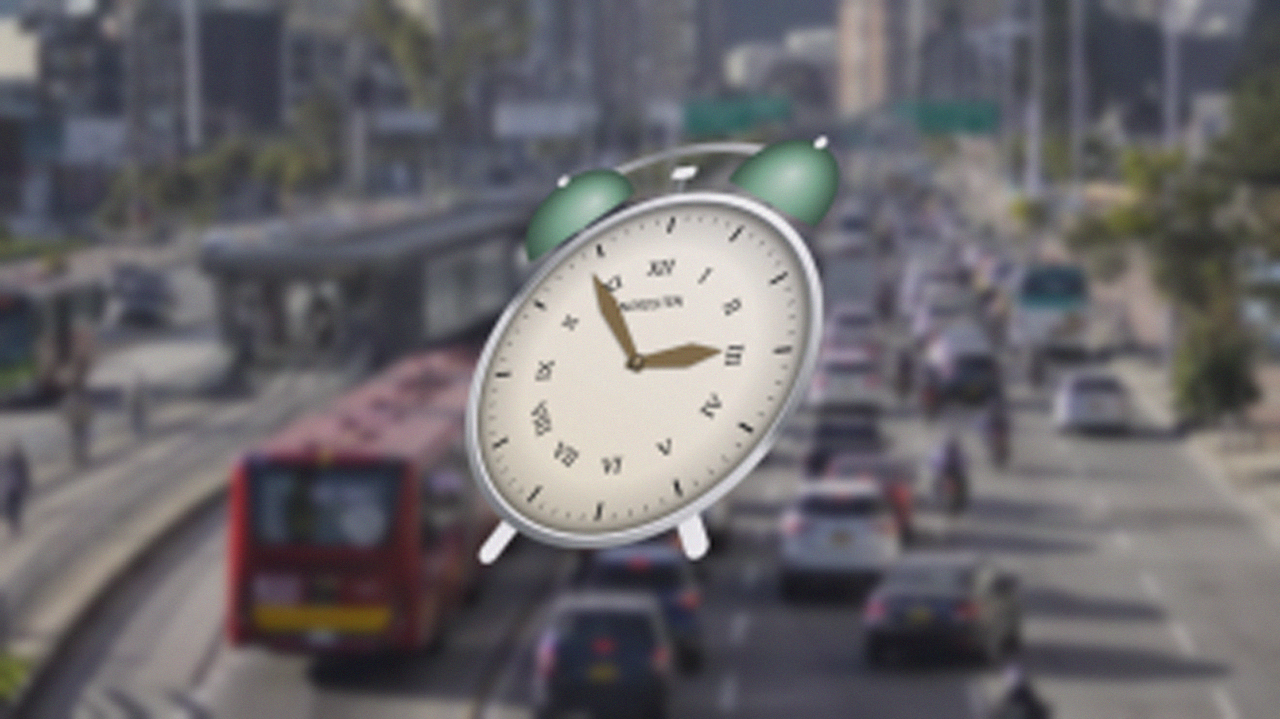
2 h 54 min
